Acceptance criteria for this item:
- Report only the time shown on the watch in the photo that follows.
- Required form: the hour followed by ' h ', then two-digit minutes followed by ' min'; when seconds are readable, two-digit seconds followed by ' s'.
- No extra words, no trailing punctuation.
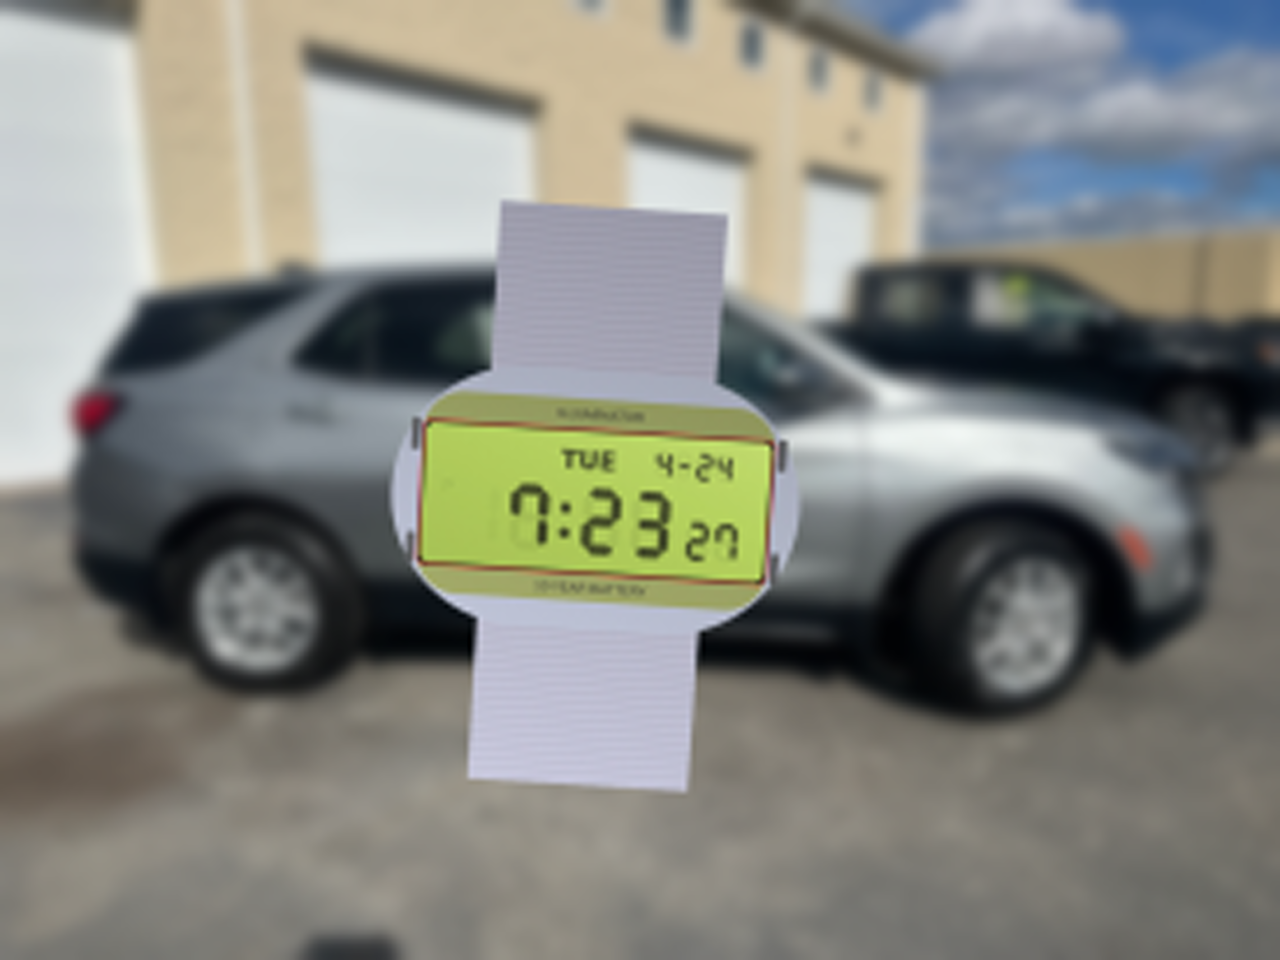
7 h 23 min 27 s
